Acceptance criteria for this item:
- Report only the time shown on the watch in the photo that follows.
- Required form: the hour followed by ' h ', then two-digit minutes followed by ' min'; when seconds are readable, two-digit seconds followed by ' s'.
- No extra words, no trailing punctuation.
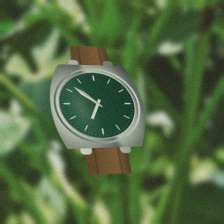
6 h 52 min
